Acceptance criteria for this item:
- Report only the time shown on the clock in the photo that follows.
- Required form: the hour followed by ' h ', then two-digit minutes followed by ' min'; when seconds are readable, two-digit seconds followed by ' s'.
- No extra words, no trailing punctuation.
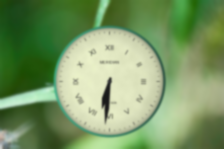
6 h 31 min
